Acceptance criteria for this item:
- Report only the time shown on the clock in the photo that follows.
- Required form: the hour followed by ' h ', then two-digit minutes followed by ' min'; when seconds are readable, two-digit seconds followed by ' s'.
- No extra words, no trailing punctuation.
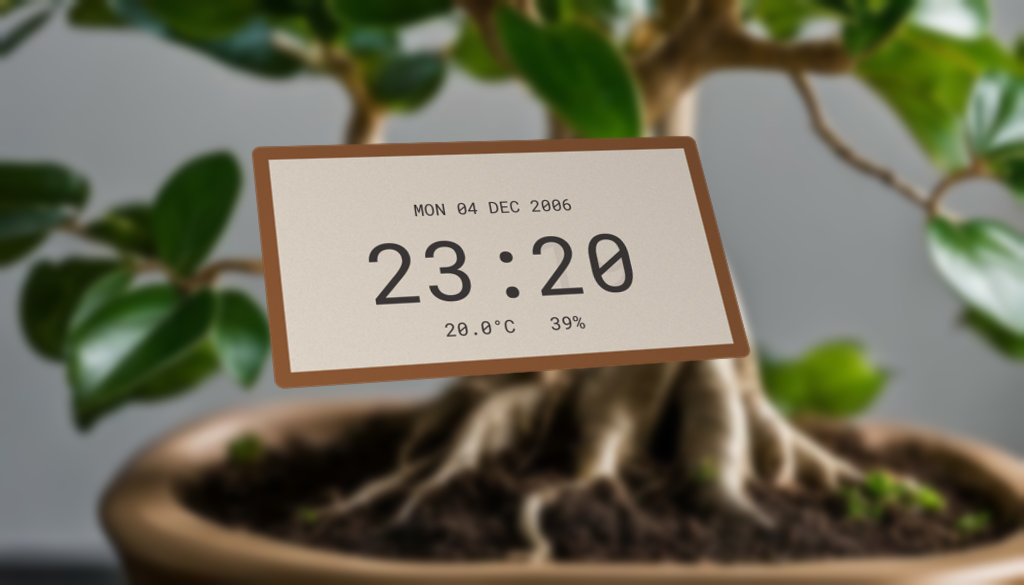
23 h 20 min
